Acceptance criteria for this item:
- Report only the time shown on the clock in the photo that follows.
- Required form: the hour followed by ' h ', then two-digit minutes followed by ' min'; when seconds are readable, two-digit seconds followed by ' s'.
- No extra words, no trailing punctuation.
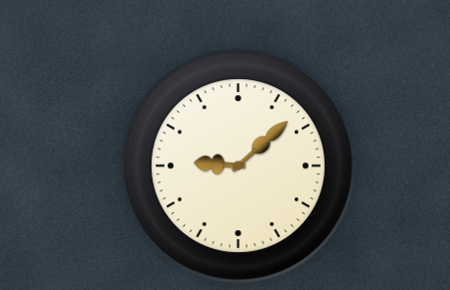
9 h 08 min
